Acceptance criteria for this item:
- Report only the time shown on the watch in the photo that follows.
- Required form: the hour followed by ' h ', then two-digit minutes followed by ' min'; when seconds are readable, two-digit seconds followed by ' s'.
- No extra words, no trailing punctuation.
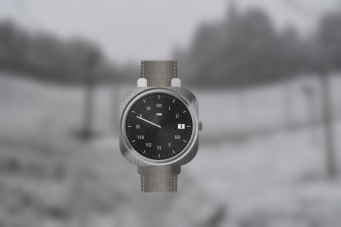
9 h 49 min
